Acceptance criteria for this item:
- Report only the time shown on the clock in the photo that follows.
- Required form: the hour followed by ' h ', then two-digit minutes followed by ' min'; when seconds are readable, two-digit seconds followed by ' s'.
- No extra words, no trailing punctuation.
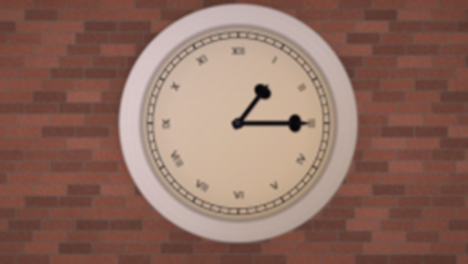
1 h 15 min
